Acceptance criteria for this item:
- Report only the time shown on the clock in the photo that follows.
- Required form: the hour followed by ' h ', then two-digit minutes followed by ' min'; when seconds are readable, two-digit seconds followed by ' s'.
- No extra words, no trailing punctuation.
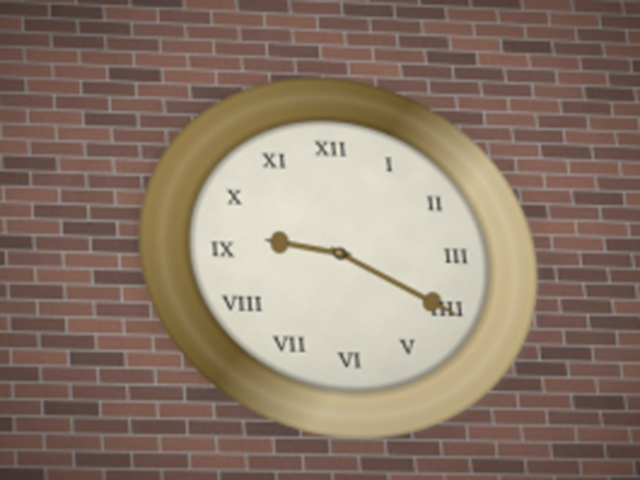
9 h 20 min
